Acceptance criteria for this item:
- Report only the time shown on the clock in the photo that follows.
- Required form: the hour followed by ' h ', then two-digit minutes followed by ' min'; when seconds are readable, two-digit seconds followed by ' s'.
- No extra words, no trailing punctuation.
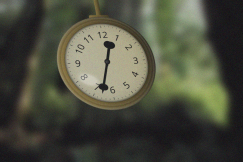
12 h 33 min
